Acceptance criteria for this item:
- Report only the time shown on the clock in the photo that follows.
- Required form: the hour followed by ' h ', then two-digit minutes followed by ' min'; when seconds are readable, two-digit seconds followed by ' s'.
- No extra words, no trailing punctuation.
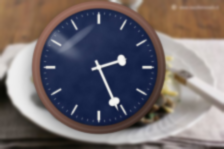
2 h 26 min
